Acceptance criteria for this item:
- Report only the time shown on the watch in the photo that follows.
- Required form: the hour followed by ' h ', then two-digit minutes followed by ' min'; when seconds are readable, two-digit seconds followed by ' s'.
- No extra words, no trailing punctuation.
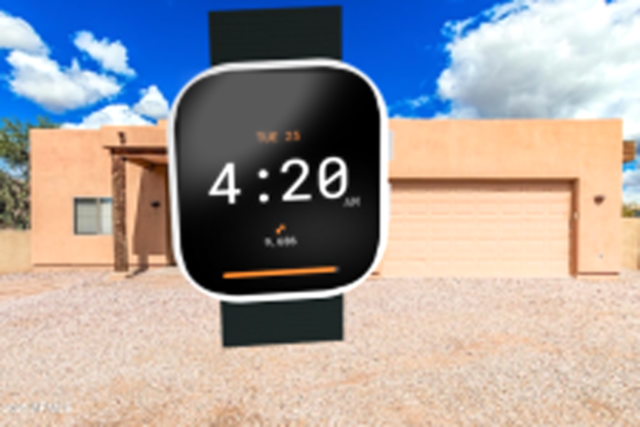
4 h 20 min
